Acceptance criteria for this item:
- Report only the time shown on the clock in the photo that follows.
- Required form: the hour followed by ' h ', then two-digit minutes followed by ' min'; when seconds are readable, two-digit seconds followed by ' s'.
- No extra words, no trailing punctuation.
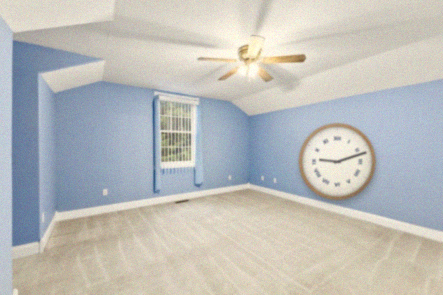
9 h 12 min
